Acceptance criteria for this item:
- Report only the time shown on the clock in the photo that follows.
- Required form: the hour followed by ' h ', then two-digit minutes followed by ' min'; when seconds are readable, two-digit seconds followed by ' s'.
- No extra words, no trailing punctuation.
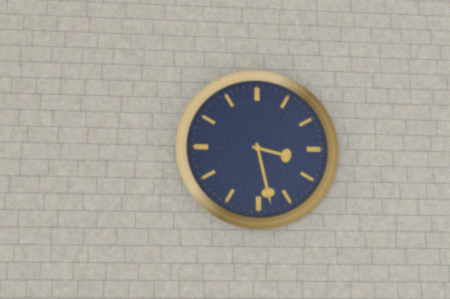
3 h 28 min
